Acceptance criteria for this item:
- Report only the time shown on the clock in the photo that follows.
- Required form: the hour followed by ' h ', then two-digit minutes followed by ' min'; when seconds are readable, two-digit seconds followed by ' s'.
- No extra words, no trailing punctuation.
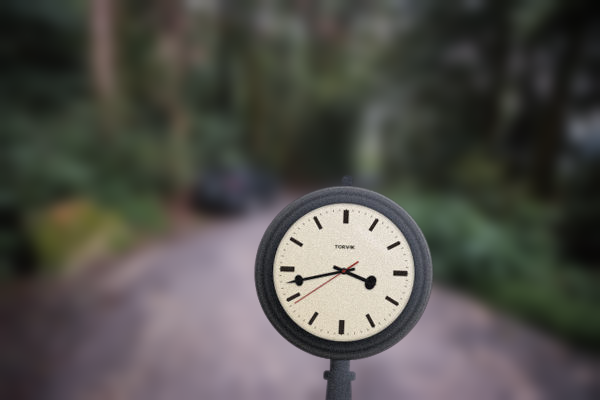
3 h 42 min 39 s
